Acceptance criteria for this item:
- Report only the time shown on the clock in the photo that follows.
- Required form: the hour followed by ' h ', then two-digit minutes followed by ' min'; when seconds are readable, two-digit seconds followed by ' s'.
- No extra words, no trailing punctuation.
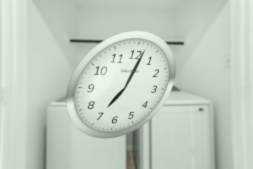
7 h 02 min
